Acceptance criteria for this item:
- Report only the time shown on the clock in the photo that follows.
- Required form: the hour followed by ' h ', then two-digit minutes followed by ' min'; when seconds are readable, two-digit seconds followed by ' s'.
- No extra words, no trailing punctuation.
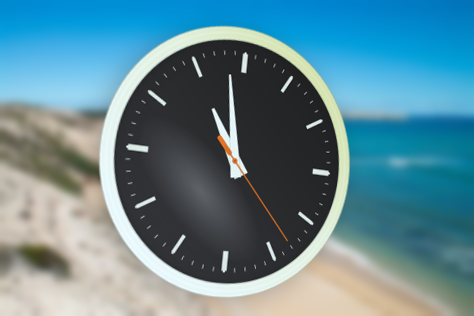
10 h 58 min 23 s
